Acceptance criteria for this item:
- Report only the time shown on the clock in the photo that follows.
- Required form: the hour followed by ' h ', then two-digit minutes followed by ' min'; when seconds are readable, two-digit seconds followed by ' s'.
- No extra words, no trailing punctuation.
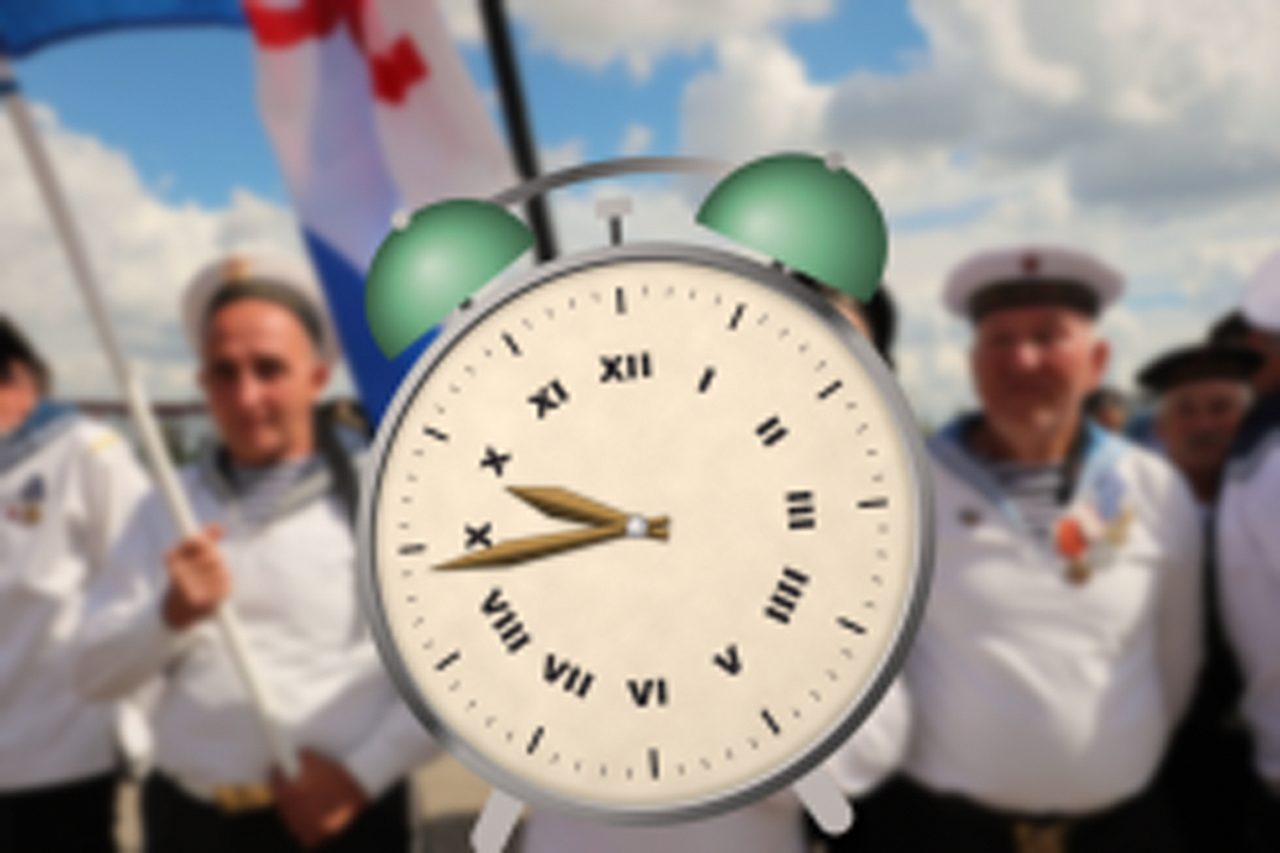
9 h 44 min
